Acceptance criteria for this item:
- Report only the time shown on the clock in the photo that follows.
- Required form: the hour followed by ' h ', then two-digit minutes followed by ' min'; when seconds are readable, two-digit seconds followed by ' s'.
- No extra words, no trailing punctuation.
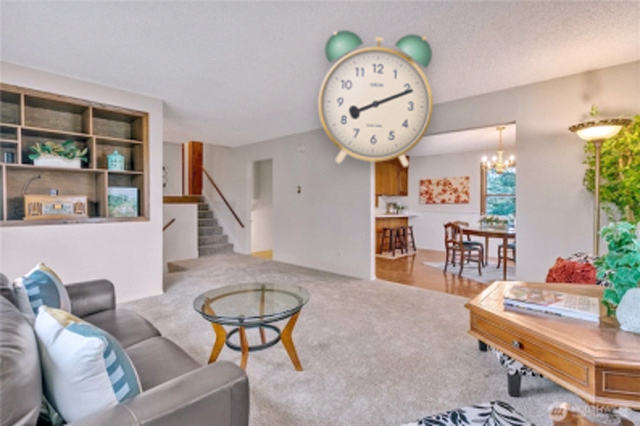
8 h 11 min
